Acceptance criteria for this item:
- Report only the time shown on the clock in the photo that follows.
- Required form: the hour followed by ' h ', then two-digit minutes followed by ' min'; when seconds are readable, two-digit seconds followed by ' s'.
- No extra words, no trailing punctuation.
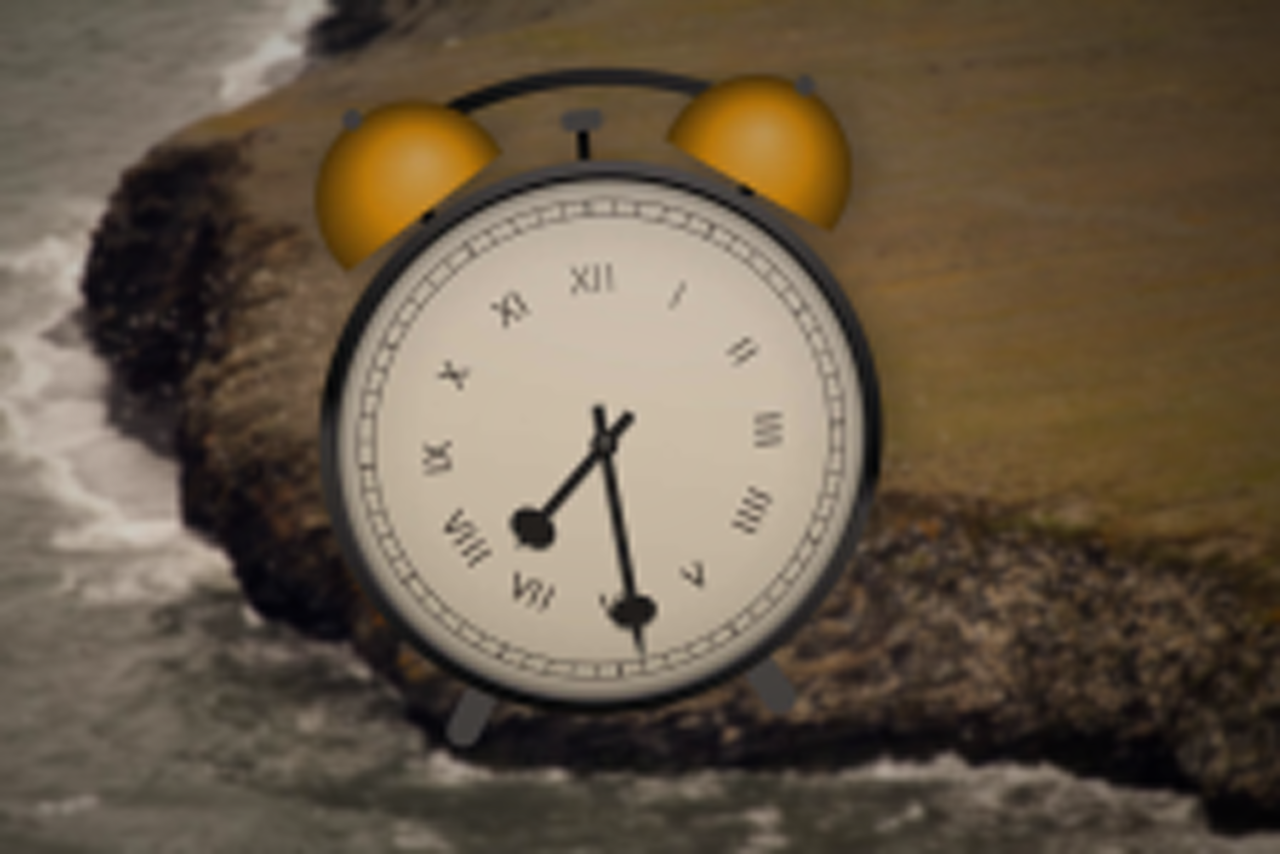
7 h 29 min
